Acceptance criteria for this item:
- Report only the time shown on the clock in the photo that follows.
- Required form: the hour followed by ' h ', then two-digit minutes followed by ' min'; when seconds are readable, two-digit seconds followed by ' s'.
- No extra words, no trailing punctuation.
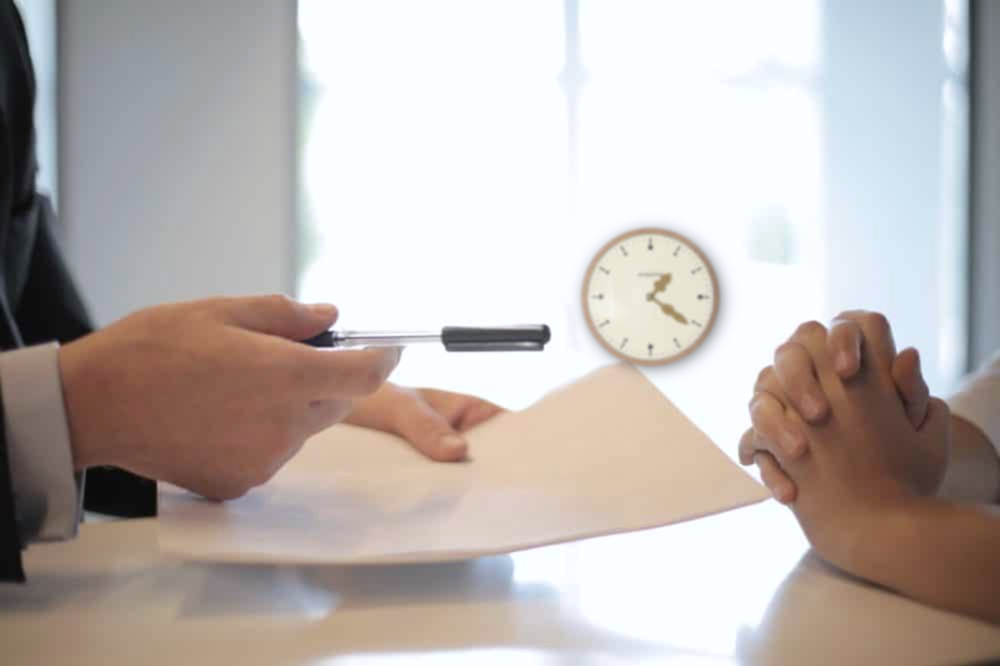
1 h 21 min
